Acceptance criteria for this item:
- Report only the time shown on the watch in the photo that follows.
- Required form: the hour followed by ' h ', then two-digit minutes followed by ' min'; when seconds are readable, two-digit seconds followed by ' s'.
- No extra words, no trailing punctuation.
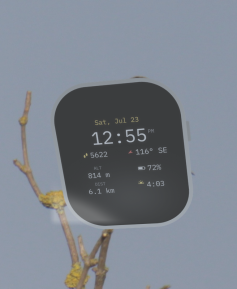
12 h 55 min
